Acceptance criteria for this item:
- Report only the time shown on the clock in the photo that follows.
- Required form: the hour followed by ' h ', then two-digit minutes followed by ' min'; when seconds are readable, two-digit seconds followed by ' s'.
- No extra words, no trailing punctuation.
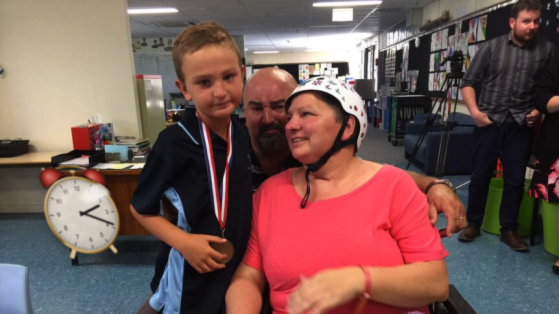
2 h 19 min
